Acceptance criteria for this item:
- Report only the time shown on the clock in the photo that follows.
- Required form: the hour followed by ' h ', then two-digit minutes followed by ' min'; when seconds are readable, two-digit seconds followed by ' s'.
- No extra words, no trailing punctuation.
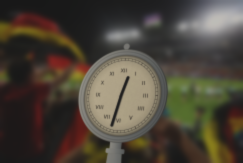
12 h 32 min
